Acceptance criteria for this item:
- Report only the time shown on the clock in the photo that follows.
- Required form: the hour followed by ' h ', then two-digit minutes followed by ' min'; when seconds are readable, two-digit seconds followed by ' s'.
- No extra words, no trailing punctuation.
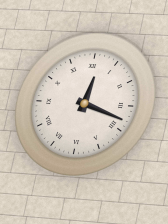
12 h 18 min
